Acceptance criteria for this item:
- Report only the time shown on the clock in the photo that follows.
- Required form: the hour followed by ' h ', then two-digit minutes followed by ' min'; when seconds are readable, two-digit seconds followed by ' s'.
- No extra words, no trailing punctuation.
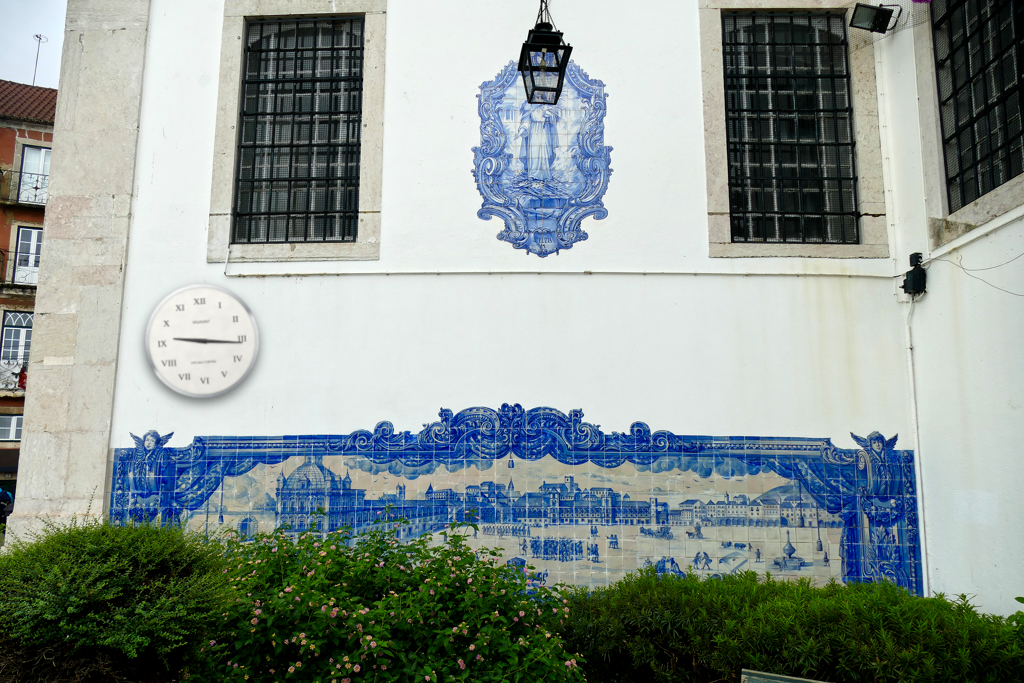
9 h 16 min
